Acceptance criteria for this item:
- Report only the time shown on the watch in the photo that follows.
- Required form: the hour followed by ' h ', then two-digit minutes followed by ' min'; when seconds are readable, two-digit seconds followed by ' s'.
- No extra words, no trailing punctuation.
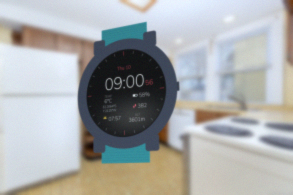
9 h 00 min
